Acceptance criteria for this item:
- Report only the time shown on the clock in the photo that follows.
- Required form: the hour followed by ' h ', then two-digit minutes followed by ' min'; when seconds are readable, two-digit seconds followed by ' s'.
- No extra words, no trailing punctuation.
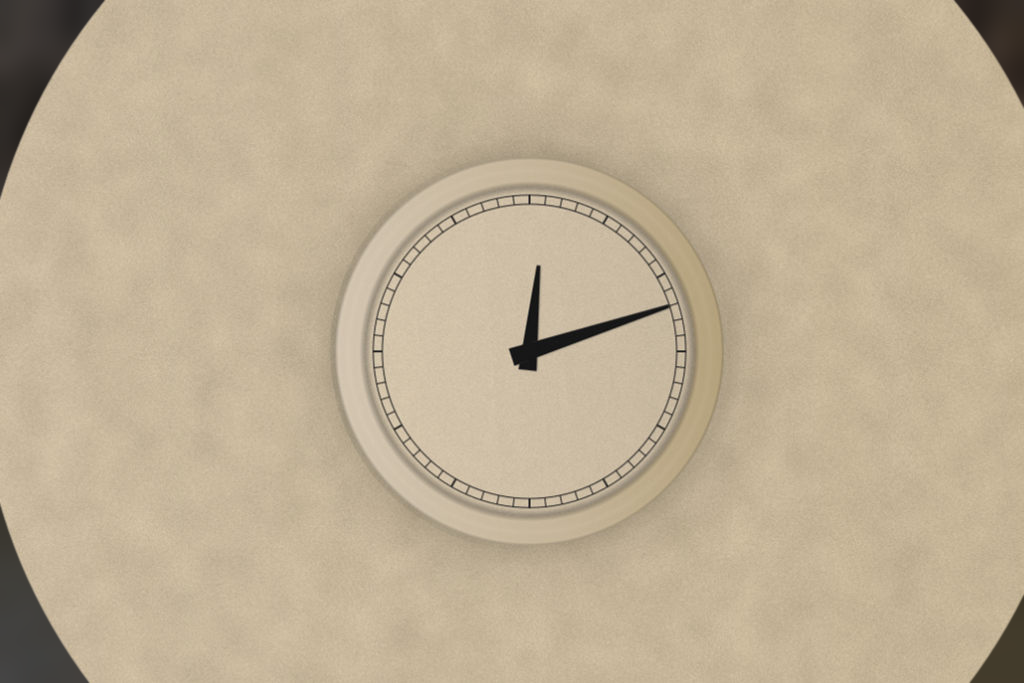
12 h 12 min
